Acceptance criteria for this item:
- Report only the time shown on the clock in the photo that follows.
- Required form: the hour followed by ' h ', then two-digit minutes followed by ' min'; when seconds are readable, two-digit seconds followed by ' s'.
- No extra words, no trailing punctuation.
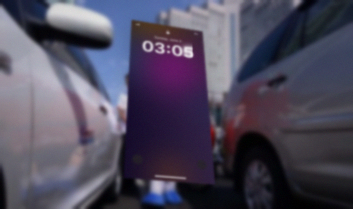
3 h 05 min
